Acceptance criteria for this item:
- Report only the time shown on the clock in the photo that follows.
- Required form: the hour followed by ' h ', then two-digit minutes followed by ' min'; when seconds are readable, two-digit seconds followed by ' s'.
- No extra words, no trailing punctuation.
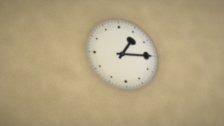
1 h 15 min
